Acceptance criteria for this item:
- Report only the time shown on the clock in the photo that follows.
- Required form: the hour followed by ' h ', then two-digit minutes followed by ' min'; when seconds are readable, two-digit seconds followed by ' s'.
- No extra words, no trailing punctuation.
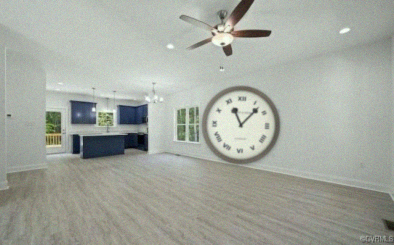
11 h 07 min
